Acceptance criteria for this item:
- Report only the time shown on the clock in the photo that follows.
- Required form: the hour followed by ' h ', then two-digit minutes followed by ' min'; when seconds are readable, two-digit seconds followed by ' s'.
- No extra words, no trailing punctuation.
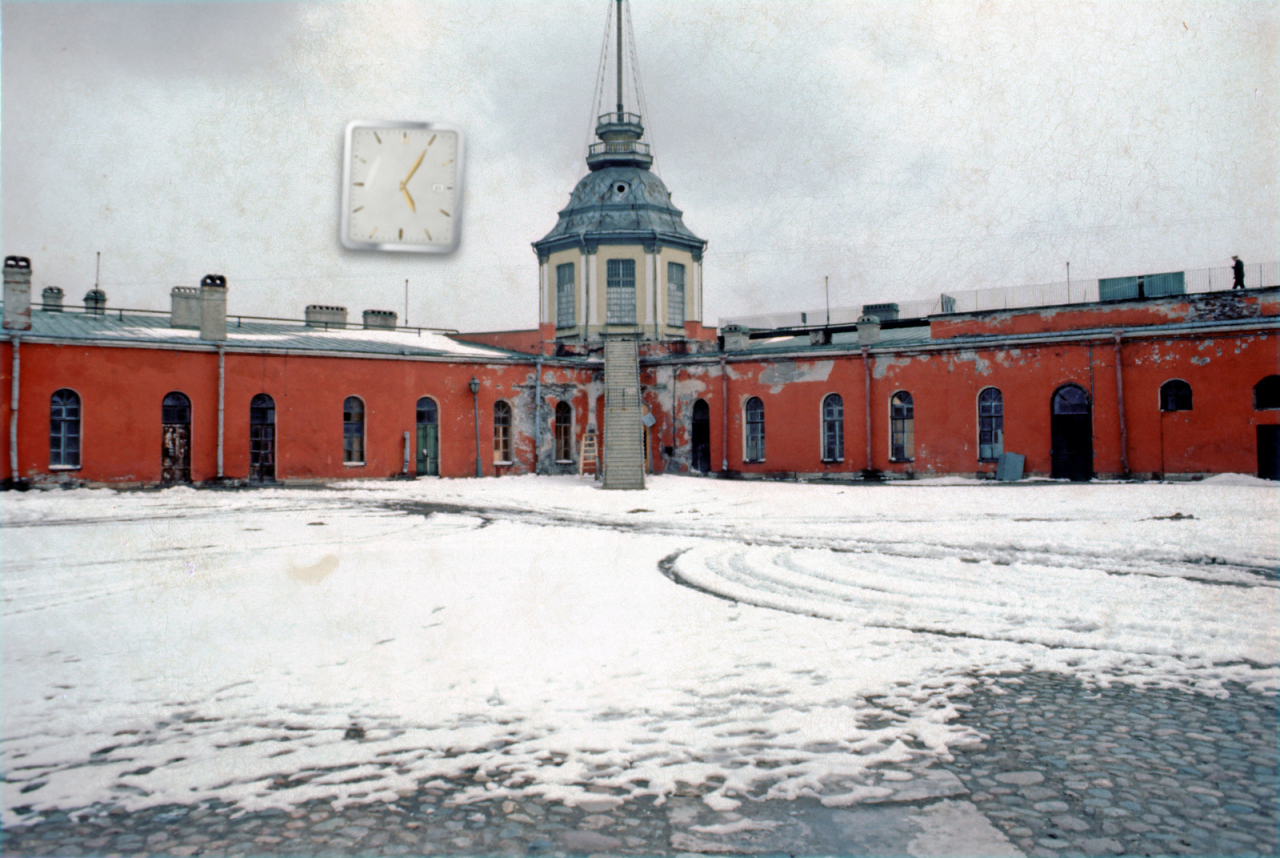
5 h 05 min
